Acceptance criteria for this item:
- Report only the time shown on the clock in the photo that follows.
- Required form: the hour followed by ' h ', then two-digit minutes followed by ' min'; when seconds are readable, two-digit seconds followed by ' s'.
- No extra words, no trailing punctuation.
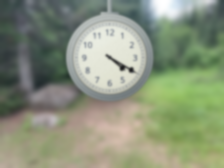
4 h 20 min
